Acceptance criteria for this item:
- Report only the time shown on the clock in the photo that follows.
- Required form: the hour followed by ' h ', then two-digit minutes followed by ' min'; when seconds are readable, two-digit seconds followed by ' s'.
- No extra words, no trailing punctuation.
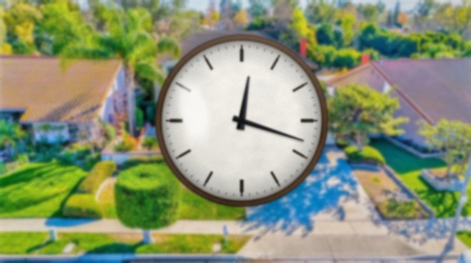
12 h 18 min
